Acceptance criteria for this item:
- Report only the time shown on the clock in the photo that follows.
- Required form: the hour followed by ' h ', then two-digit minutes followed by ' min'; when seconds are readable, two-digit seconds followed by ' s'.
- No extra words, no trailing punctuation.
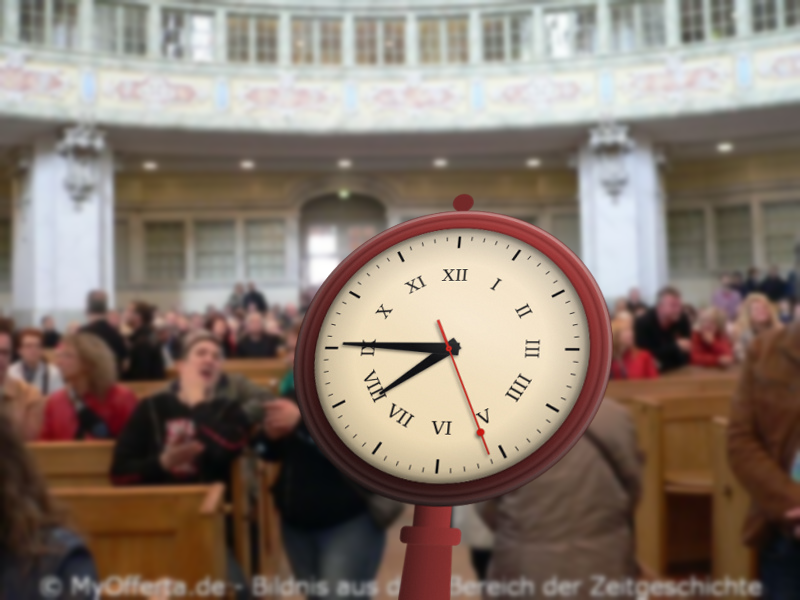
7 h 45 min 26 s
